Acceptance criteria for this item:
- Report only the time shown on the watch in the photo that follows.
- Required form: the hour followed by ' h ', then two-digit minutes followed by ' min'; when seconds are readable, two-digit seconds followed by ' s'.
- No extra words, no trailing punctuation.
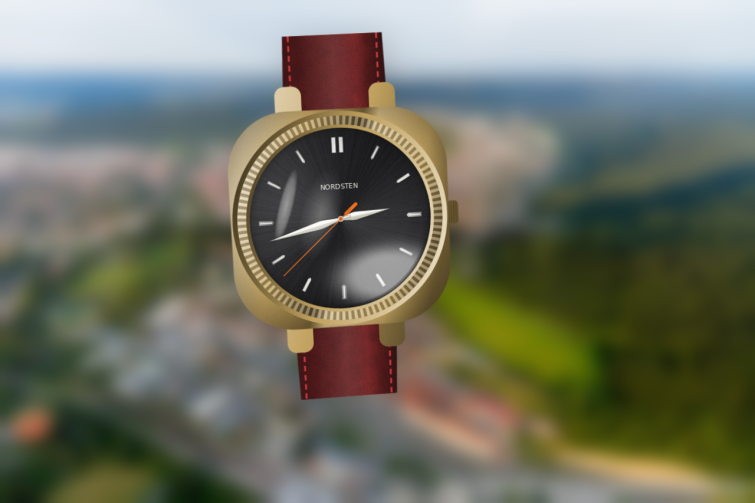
2 h 42 min 38 s
